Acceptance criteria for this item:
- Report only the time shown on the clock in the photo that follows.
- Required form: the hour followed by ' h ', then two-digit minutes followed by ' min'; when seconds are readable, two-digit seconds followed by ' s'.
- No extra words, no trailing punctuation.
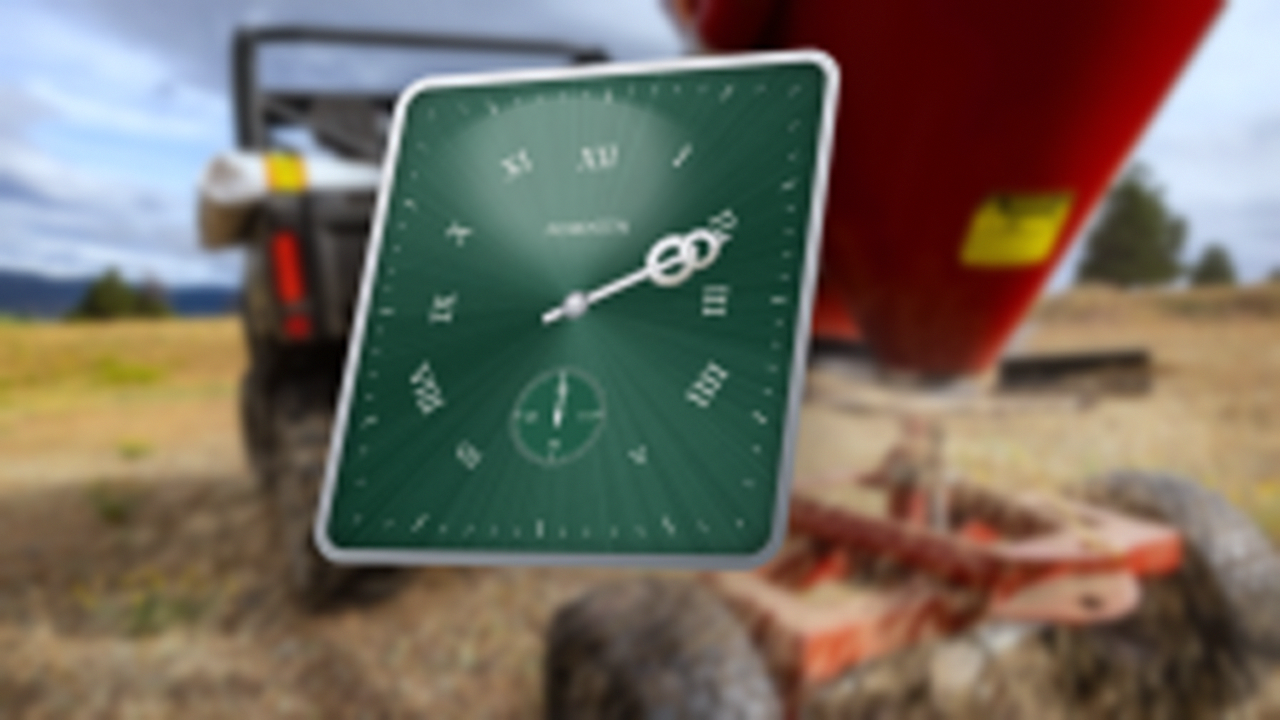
2 h 11 min
